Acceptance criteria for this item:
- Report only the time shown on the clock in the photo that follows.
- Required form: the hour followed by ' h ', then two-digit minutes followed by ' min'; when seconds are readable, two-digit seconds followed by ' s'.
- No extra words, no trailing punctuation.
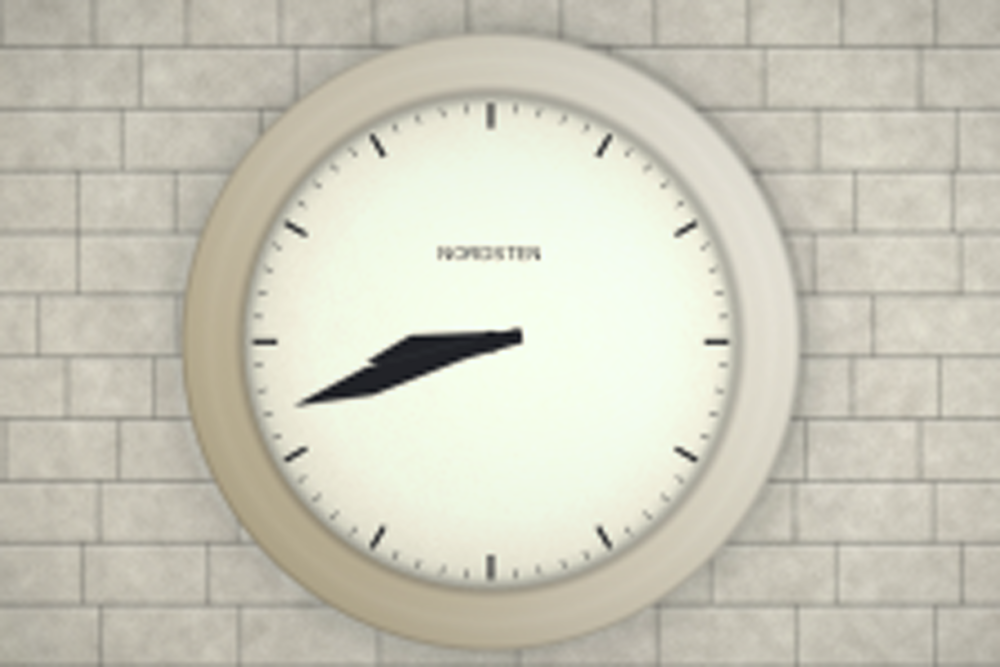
8 h 42 min
